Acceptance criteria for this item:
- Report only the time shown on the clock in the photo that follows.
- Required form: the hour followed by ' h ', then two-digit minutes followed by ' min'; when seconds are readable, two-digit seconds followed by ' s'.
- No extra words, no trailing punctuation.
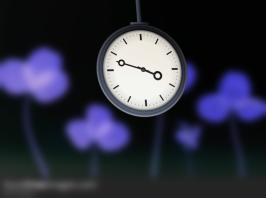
3 h 48 min
